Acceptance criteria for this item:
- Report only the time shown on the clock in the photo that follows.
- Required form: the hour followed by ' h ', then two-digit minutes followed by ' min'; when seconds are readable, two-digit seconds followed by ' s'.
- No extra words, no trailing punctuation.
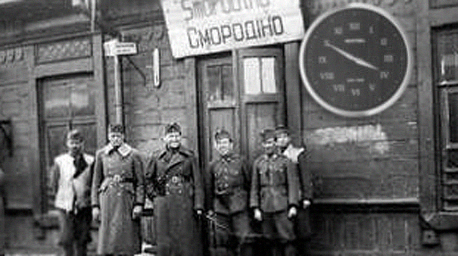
3 h 50 min
